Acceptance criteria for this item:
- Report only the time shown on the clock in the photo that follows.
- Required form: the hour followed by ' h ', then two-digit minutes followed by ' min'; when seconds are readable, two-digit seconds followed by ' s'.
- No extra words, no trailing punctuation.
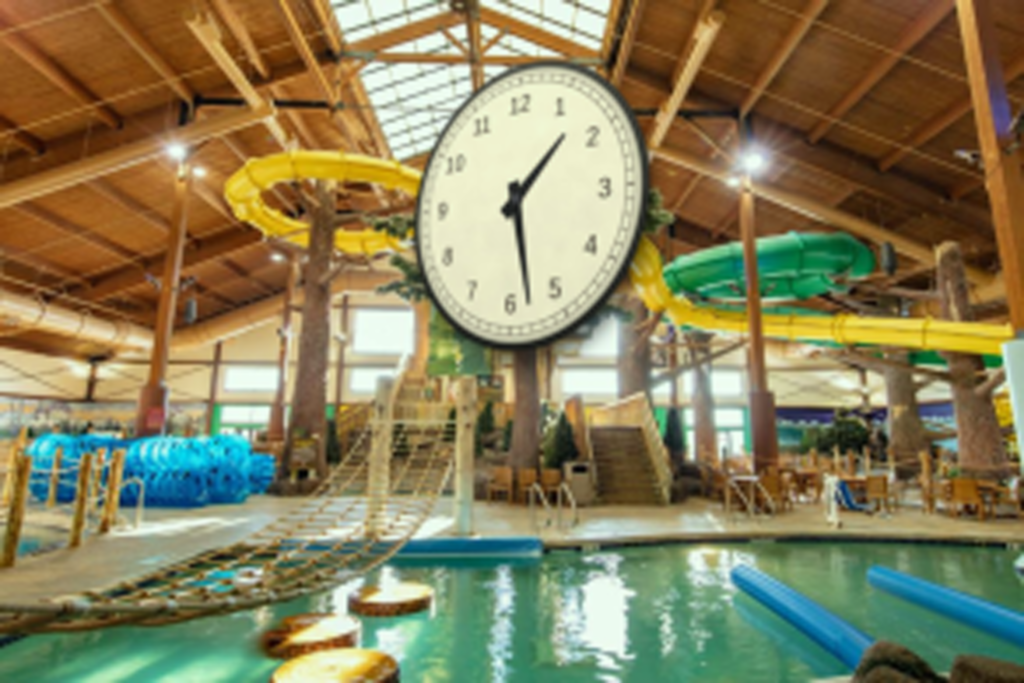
1 h 28 min
